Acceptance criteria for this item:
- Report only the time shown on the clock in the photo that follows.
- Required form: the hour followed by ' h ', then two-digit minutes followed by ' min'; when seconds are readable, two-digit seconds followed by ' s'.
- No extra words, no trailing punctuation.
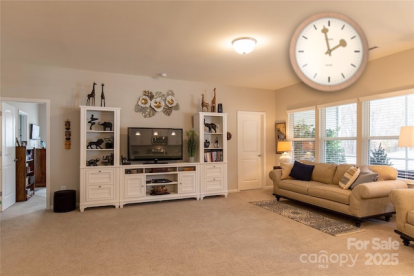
1 h 58 min
